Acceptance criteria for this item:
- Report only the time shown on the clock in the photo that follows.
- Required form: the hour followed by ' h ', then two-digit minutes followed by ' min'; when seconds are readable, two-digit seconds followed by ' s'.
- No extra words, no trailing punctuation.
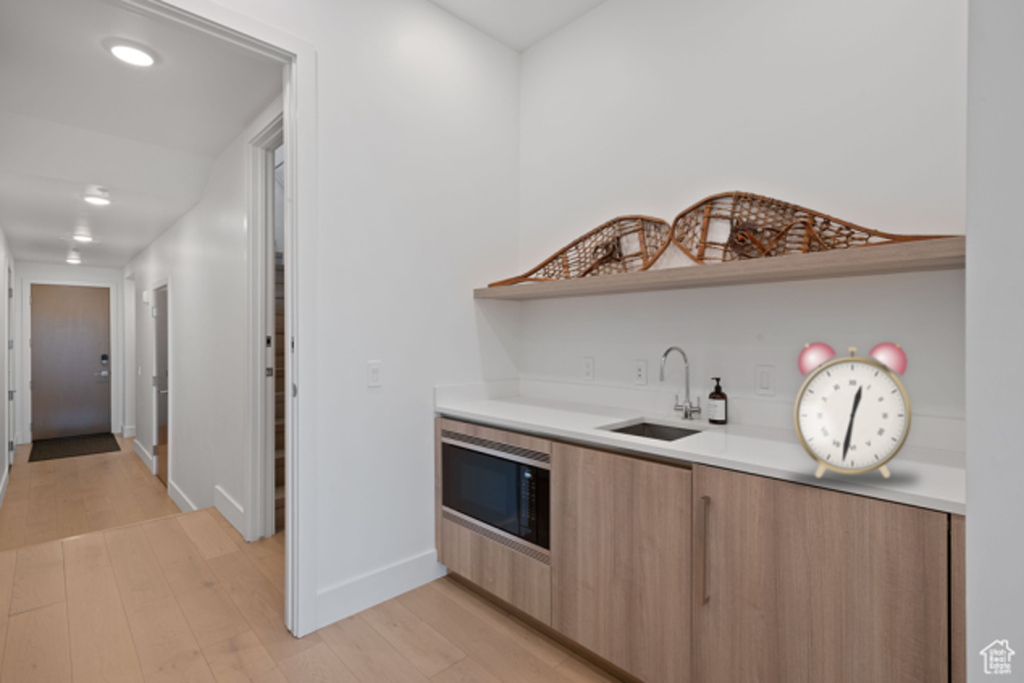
12 h 32 min
